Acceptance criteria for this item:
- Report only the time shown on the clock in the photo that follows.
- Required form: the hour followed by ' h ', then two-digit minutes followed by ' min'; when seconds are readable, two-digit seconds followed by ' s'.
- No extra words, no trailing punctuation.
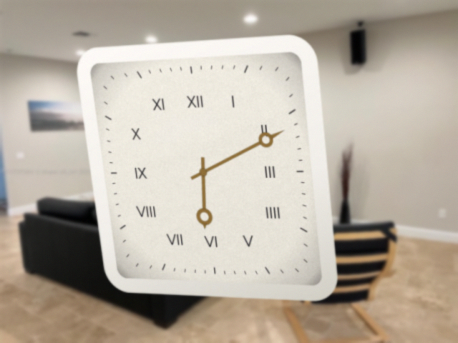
6 h 11 min
